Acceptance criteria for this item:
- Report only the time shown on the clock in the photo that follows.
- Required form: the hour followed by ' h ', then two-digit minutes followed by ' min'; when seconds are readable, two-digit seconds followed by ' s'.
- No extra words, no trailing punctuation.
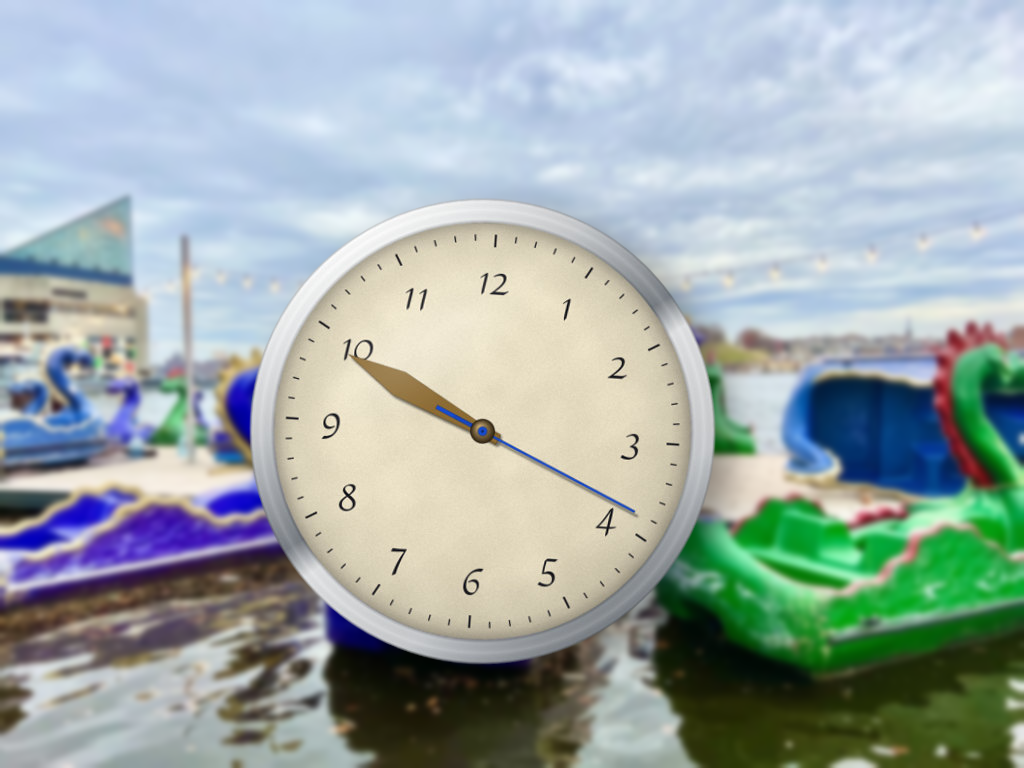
9 h 49 min 19 s
